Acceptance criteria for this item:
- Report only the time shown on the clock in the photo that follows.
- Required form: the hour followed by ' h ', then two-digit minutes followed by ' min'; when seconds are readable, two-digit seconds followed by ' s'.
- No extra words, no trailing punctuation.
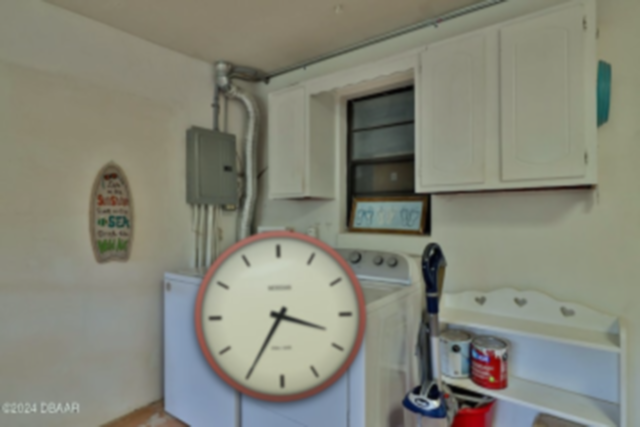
3 h 35 min
